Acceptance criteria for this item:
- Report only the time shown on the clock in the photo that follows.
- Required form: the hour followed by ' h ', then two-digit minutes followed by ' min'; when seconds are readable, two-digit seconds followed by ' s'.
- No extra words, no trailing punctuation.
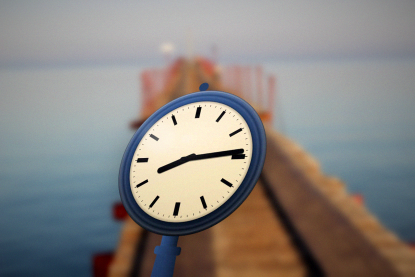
8 h 14 min
